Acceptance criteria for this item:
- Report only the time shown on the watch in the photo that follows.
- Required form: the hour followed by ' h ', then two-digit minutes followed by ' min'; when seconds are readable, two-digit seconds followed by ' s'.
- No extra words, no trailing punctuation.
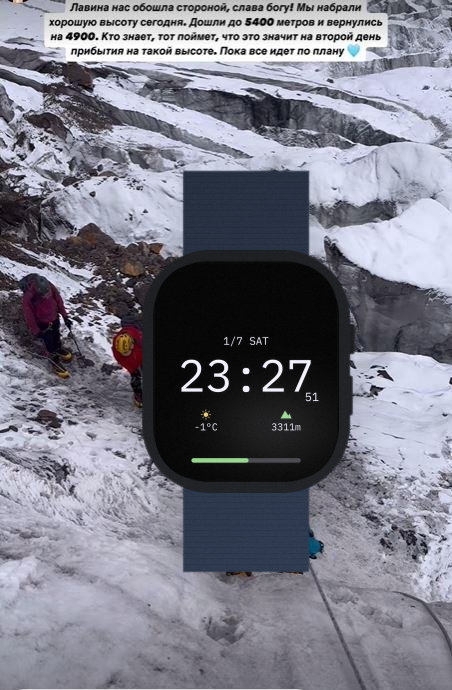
23 h 27 min 51 s
